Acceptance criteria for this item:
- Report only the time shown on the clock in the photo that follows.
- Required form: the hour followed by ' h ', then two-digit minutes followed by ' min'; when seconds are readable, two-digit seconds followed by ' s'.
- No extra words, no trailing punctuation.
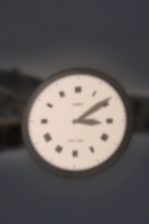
3 h 09 min
